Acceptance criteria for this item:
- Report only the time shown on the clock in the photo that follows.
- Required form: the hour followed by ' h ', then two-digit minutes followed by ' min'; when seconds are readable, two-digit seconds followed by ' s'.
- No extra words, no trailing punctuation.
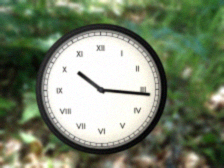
10 h 16 min
